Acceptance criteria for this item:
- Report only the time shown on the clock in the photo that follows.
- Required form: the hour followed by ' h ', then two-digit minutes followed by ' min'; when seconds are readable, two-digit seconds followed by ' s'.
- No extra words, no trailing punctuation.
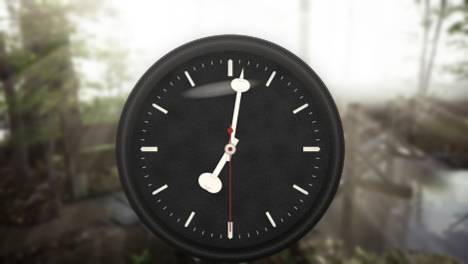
7 h 01 min 30 s
